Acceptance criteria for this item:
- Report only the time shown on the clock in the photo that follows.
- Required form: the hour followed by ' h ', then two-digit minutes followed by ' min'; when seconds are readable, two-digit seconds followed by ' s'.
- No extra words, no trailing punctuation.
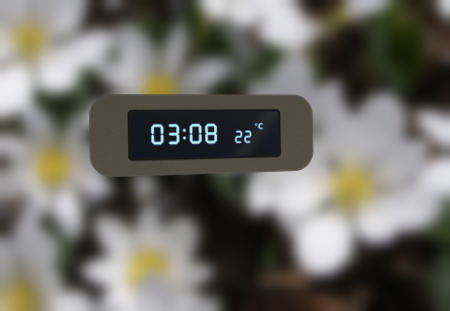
3 h 08 min
